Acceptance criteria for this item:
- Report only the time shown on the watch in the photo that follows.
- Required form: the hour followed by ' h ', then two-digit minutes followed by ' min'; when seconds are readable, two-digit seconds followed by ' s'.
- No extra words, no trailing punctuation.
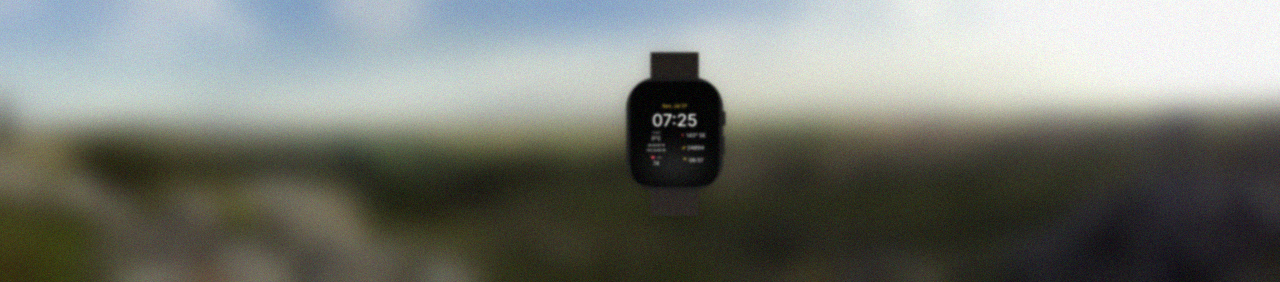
7 h 25 min
